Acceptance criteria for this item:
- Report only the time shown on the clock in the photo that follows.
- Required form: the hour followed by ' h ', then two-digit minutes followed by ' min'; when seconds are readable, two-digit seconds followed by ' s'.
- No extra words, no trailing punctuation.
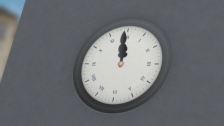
11 h 59 min
